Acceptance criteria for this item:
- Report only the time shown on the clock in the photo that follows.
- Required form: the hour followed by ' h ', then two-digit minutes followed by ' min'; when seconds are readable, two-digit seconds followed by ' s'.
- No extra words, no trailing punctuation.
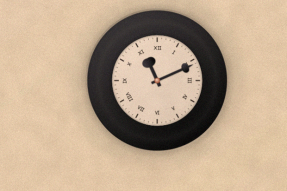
11 h 11 min
